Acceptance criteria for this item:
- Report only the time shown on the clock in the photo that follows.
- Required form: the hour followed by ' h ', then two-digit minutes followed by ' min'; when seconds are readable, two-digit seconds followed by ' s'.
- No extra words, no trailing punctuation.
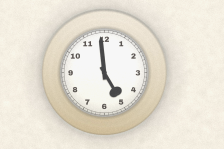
4 h 59 min
